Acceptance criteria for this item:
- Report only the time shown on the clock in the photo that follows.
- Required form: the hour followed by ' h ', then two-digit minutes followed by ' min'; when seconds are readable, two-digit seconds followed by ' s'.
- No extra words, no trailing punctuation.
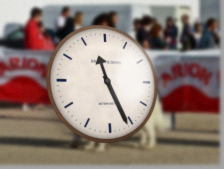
11 h 26 min
